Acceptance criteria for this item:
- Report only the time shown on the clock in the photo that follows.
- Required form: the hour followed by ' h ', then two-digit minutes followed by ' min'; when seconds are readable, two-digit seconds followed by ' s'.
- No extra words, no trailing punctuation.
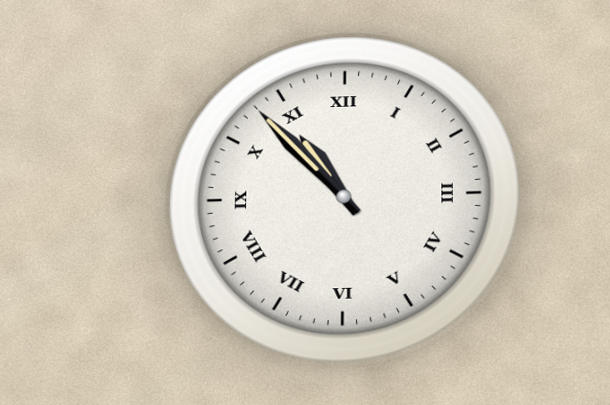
10 h 53 min
